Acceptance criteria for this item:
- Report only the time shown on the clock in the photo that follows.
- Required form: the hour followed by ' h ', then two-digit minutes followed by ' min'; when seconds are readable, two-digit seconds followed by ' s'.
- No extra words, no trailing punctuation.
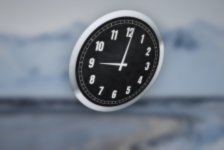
9 h 01 min
